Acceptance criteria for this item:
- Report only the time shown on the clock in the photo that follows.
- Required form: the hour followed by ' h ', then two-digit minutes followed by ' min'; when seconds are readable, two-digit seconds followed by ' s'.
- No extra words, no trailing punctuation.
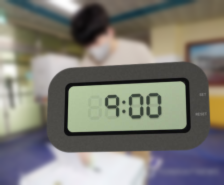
9 h 00 min
